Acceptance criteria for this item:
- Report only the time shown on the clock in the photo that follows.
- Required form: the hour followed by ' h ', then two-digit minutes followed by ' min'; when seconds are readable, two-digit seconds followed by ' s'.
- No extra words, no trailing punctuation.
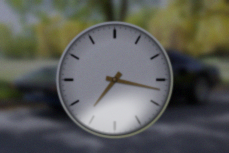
7 h 17 min
